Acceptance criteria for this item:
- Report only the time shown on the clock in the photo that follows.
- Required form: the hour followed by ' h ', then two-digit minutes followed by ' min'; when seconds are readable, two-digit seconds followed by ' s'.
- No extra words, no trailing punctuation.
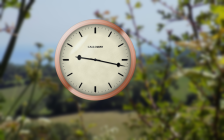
9 h 17 min
